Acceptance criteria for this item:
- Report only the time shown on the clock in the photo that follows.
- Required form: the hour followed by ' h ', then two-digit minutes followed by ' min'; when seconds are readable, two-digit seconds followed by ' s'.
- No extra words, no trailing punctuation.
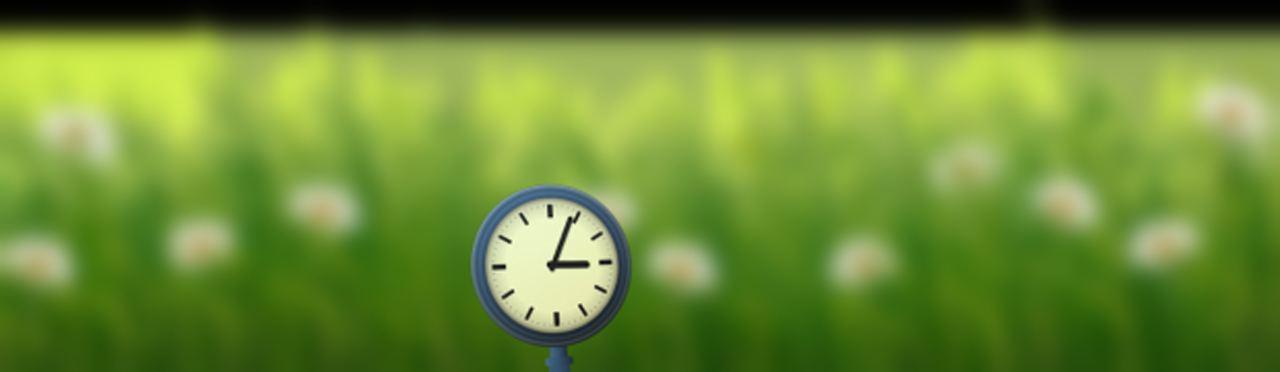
3 h 04 min
